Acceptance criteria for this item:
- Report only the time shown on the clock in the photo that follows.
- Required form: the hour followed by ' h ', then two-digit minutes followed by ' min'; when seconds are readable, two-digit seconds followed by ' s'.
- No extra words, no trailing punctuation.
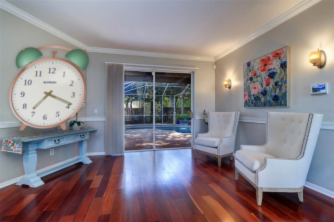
7 h 19 min
